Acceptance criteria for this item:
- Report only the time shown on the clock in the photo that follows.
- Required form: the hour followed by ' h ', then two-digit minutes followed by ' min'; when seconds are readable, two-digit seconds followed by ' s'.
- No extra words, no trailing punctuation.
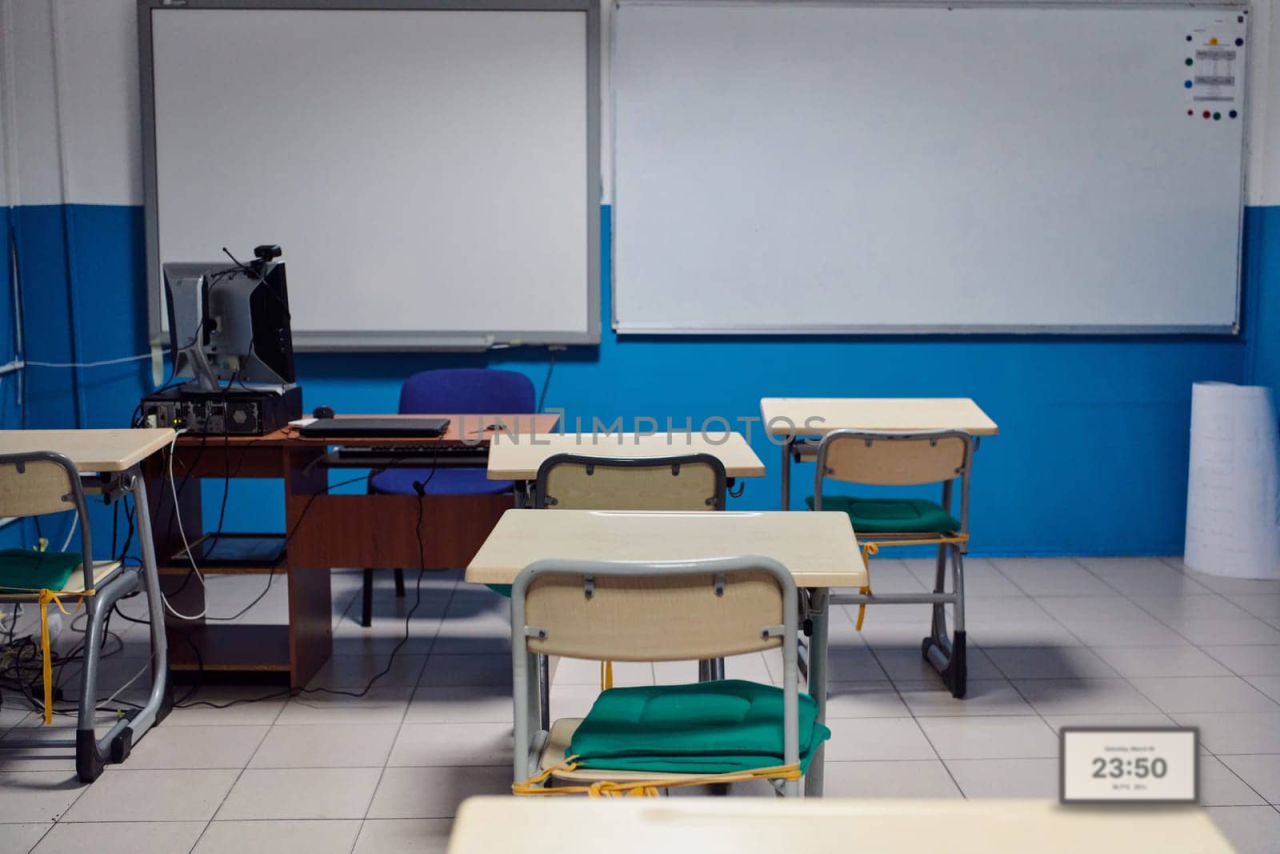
23 h 50 min
